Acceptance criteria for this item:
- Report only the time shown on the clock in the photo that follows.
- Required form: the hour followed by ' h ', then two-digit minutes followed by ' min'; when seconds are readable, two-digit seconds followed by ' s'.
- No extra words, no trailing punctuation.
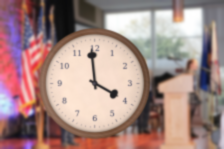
3 h 59 min
